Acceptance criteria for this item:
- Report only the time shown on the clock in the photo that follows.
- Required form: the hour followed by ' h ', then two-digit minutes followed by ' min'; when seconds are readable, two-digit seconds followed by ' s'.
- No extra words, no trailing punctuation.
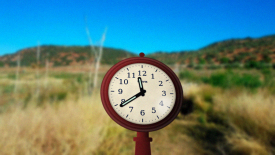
11 h 39 min
